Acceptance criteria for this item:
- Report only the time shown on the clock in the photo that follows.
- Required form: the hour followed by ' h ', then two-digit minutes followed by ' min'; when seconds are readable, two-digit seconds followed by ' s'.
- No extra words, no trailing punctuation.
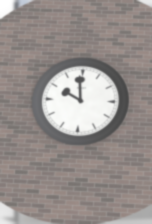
9 h 59 min
